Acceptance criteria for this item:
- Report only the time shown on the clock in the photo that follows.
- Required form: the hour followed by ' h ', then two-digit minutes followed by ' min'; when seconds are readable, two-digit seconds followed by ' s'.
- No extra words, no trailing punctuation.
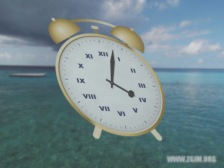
4 h 03 min
